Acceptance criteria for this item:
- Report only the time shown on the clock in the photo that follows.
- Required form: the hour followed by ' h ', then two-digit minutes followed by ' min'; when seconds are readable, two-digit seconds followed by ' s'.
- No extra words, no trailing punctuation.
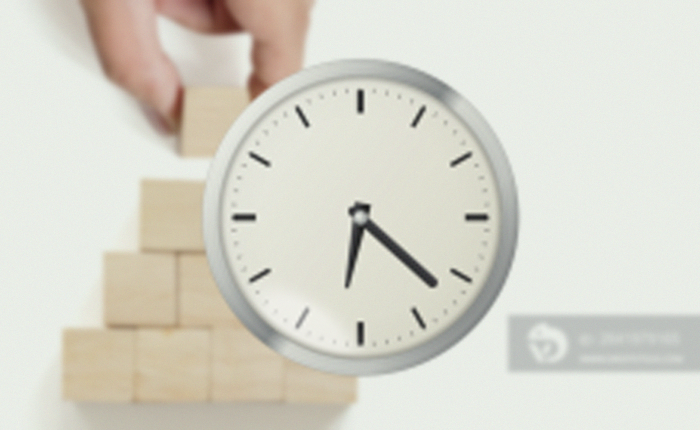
6 h 22 min
